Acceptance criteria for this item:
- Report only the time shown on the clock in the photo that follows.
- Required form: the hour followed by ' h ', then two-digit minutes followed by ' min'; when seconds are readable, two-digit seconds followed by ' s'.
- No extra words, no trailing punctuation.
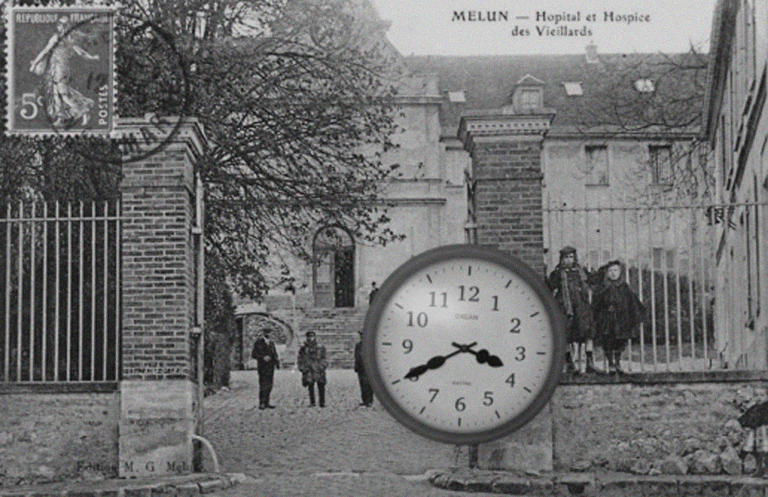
3 h 40 min
